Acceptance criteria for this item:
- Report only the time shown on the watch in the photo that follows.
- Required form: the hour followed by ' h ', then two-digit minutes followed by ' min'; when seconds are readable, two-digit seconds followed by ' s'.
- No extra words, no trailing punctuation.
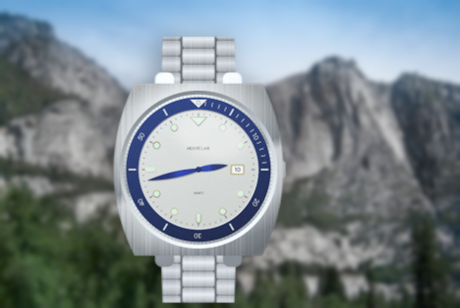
2 h 43 min
